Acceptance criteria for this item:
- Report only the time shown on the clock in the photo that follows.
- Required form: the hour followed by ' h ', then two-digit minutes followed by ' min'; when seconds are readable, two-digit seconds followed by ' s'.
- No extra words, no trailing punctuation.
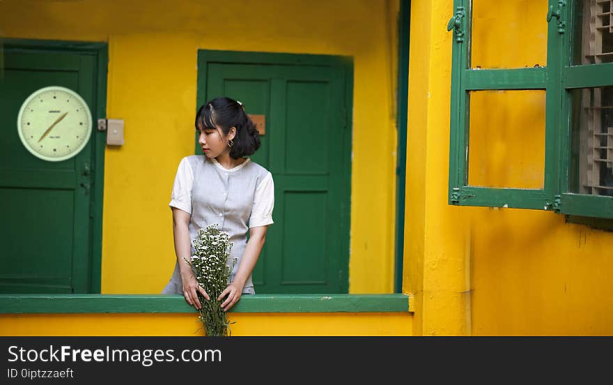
1 h 37 min
